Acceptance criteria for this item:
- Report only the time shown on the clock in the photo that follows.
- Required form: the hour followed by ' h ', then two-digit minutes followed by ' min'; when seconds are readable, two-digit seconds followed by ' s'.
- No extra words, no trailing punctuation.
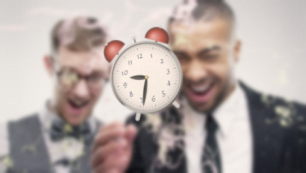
9 h 34 min
